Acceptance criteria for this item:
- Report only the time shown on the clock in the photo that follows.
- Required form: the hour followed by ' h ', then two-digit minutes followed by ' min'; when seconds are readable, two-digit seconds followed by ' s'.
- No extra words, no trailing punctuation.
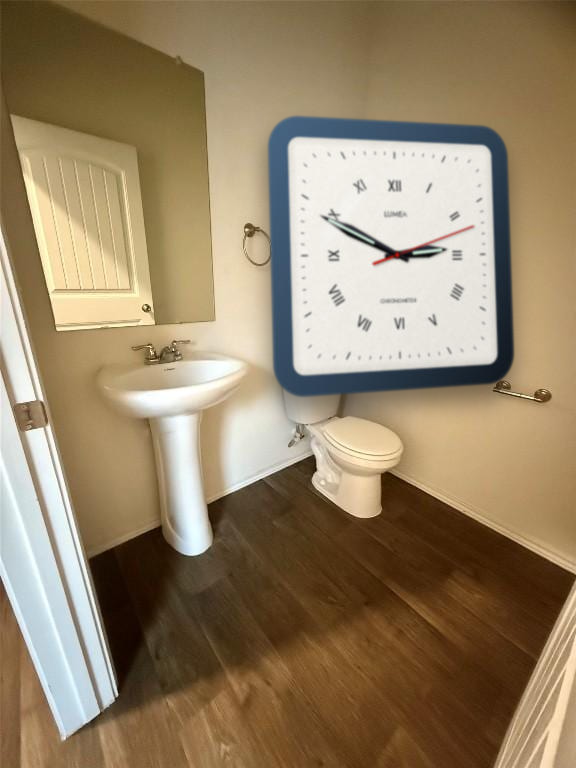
2 h 49 min 12 s
